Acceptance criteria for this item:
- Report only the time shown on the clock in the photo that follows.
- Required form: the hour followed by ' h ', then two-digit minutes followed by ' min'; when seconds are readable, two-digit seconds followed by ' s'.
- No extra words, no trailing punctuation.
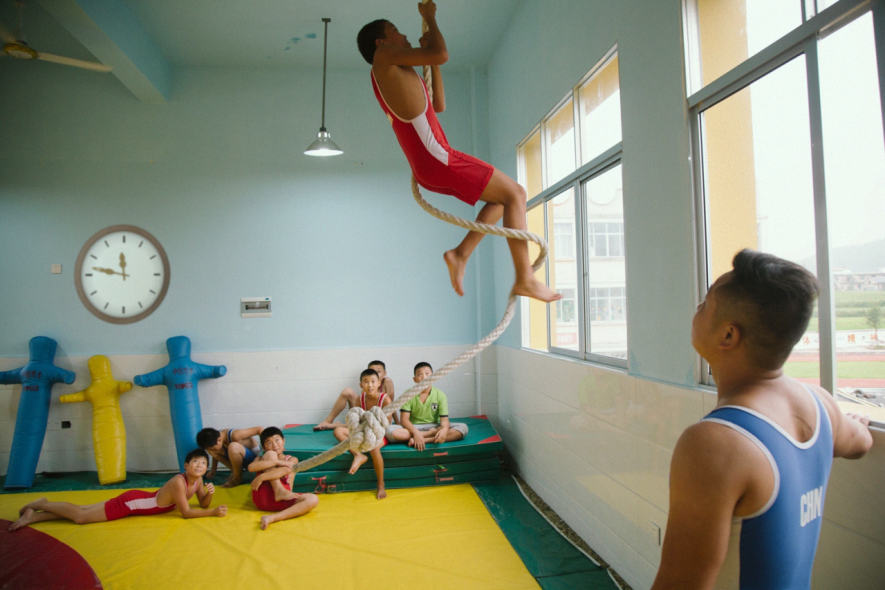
11 h 47 min
